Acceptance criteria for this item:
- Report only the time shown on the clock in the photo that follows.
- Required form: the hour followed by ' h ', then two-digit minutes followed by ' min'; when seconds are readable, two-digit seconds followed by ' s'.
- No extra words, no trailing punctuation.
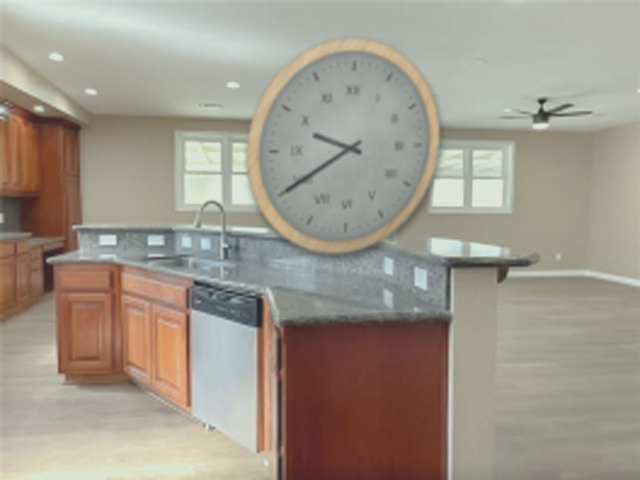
9 h 40 min
